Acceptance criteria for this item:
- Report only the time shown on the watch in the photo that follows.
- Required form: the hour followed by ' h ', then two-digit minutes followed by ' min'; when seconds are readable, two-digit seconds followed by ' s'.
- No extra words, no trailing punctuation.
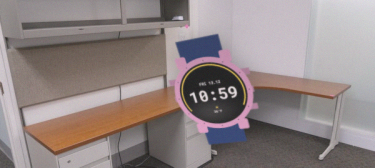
10 h 59 min
